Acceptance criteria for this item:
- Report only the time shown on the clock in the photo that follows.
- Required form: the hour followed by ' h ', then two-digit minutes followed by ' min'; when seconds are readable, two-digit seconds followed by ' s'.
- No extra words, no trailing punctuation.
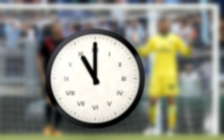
11 h 00 min
